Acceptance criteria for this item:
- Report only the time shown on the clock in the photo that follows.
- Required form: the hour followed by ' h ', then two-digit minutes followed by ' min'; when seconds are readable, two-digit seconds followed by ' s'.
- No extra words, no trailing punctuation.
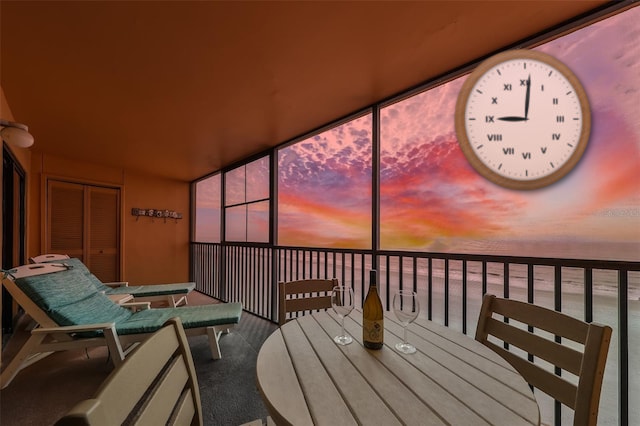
9 h 01 min
